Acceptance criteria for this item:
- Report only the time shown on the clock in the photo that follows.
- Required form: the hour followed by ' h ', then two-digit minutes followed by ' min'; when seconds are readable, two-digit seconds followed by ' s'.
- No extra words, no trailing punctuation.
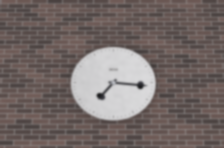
7 h 16 min
